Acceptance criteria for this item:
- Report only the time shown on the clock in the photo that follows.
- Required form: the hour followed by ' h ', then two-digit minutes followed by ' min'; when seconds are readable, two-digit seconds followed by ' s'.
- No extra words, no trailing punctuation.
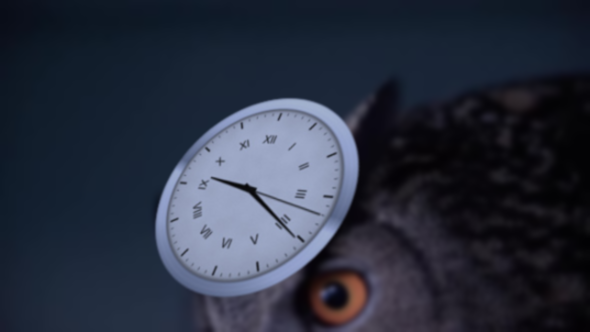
9 h 20 min 17 s
